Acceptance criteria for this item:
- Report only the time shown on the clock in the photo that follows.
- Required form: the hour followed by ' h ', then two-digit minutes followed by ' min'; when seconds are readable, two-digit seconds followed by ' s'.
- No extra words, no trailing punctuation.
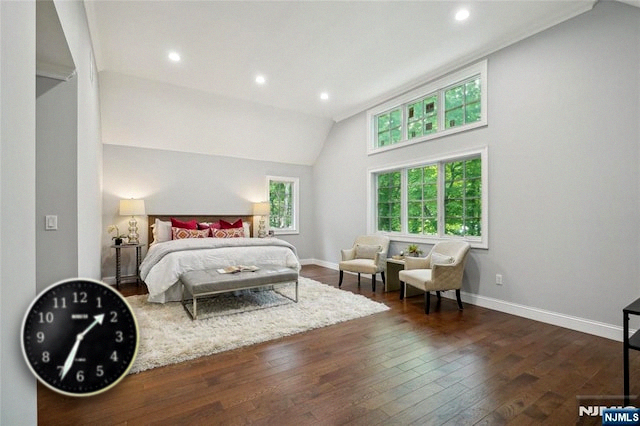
1 h 34 min
